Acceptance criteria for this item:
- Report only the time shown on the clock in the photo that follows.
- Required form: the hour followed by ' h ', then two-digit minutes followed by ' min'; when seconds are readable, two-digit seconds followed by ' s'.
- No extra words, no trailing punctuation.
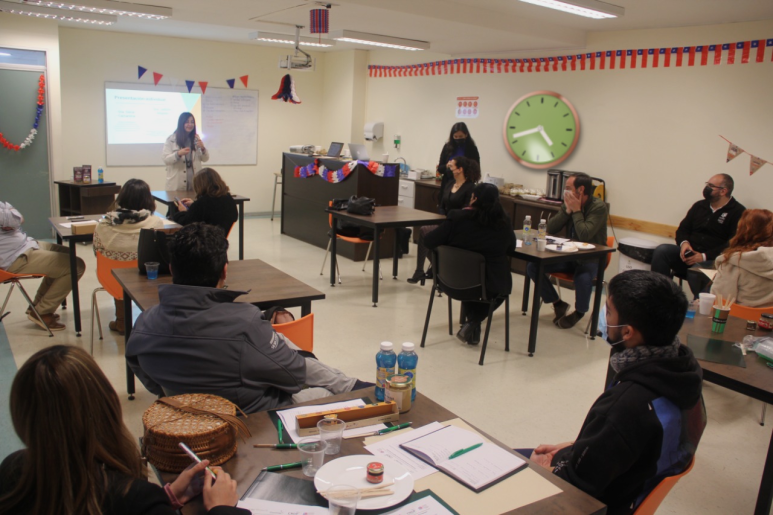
4 h 42 min
